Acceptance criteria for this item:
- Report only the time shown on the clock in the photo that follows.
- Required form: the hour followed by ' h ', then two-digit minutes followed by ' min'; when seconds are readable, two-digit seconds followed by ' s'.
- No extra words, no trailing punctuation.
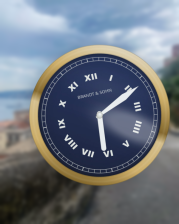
6 h 11 min
